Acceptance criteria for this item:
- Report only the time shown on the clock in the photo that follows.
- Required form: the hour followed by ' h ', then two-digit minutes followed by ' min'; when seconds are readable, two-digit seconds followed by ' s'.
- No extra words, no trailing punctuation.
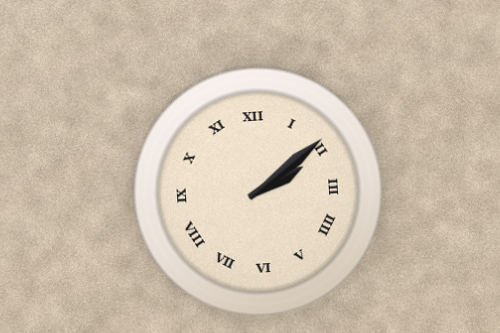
2 h 09 min
